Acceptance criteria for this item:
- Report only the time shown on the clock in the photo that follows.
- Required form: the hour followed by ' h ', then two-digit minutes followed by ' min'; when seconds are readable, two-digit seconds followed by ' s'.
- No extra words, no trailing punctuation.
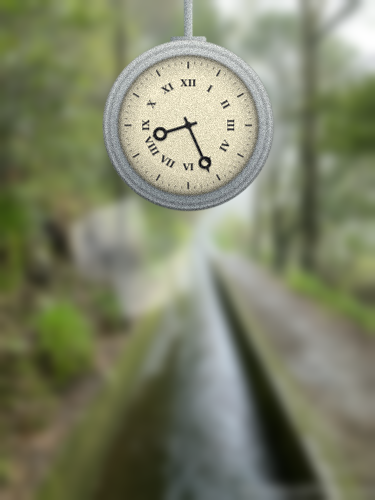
8 h 26 min
